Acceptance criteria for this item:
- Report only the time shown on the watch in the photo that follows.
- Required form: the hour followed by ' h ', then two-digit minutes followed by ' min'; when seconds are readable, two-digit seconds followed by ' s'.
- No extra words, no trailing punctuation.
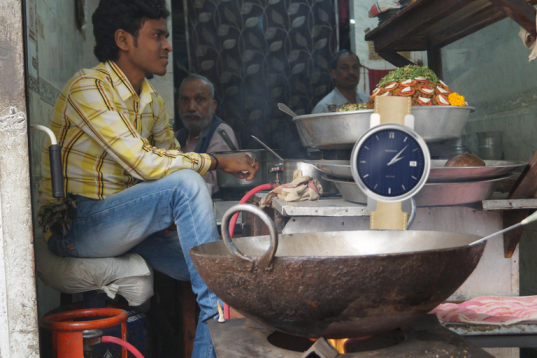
2 h 07 min
